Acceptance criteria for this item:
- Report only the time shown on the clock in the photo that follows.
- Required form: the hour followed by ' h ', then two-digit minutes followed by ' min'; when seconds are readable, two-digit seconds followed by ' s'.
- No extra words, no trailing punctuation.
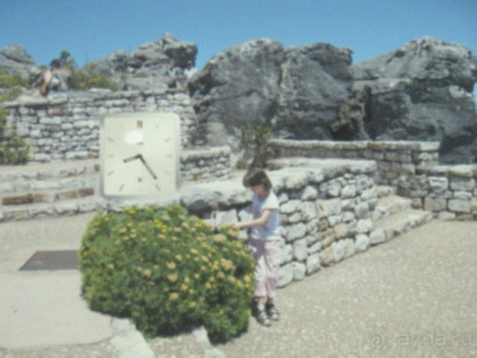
8 h 24 min
